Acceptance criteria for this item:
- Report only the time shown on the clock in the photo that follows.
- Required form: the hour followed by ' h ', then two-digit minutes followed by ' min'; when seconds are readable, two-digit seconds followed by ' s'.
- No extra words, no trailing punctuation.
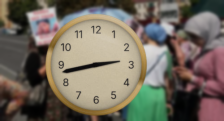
2 h 43 min
